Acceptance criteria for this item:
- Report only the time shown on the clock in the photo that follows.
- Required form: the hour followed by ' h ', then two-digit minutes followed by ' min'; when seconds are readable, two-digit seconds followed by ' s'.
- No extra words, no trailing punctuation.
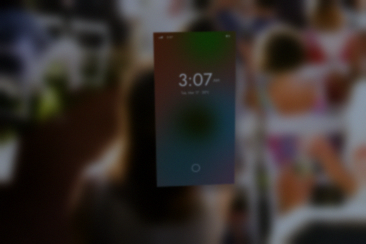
3 h 07 min
